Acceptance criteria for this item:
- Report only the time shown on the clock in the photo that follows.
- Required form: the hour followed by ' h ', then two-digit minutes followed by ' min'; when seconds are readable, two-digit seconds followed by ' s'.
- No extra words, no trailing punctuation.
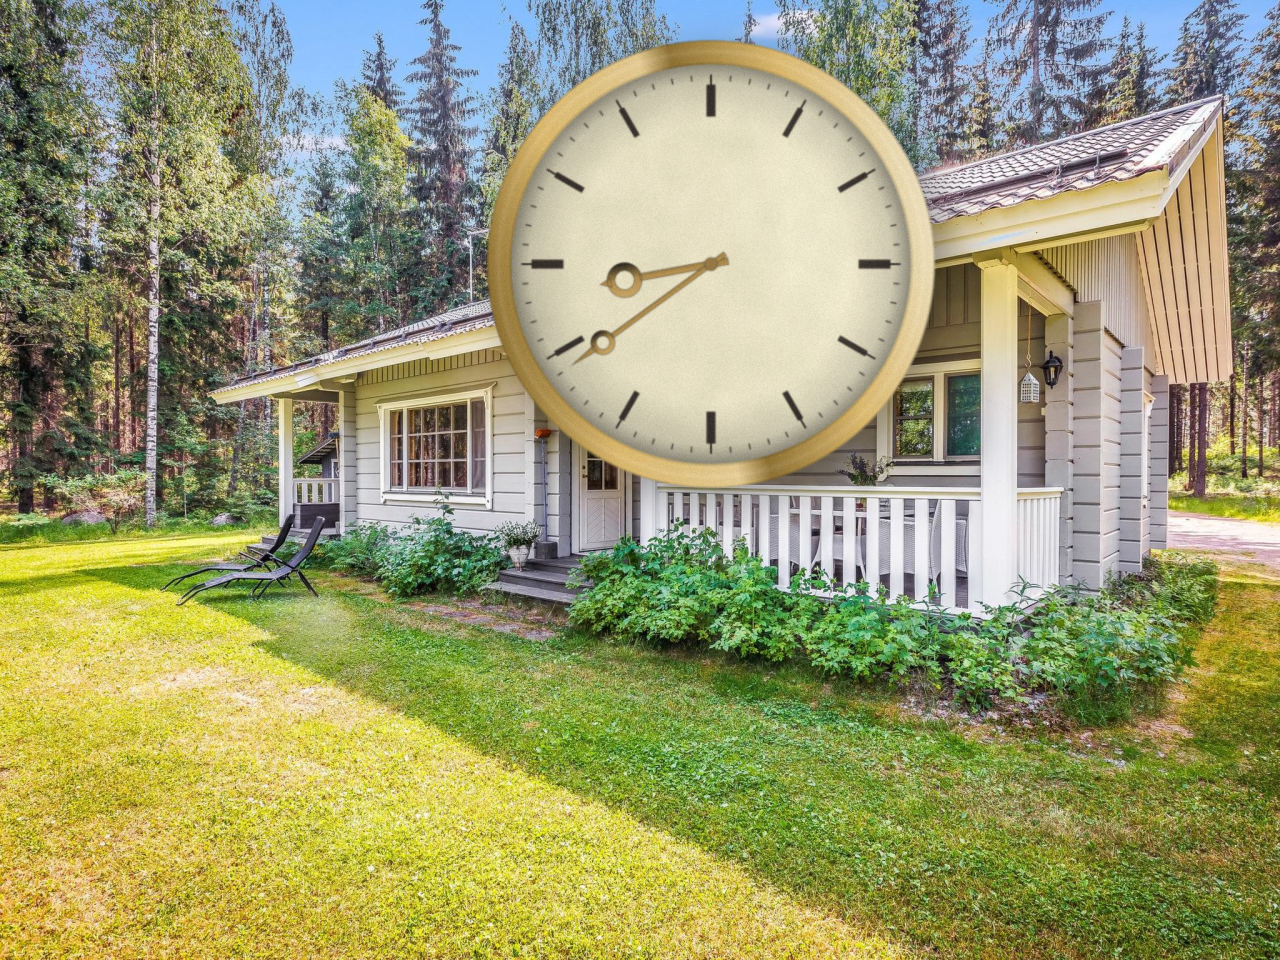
8 h 39 min
